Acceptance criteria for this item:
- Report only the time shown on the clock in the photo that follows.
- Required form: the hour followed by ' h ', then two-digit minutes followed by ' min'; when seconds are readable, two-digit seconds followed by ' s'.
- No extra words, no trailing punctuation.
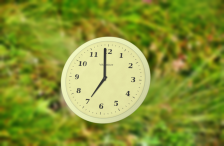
6 h 59 min
